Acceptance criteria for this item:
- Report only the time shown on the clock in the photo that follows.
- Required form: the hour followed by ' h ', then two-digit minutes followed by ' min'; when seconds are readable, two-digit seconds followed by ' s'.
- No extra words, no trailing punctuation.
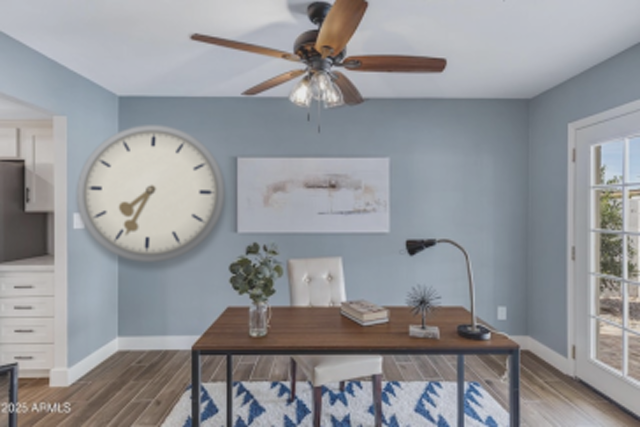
7 h 34 min
